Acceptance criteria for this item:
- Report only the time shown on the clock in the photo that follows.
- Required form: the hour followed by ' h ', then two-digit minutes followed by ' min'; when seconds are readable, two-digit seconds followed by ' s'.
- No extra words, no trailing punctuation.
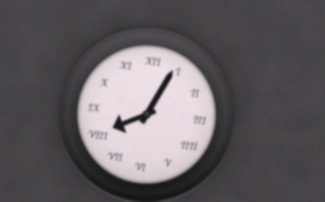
8 h 04 min
